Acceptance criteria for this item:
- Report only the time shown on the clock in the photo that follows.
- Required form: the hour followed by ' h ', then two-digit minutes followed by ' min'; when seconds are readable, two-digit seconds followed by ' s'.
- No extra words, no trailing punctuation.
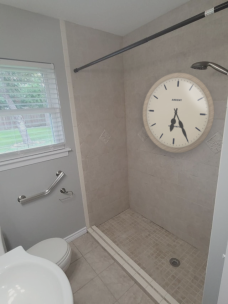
6 h 25 min
